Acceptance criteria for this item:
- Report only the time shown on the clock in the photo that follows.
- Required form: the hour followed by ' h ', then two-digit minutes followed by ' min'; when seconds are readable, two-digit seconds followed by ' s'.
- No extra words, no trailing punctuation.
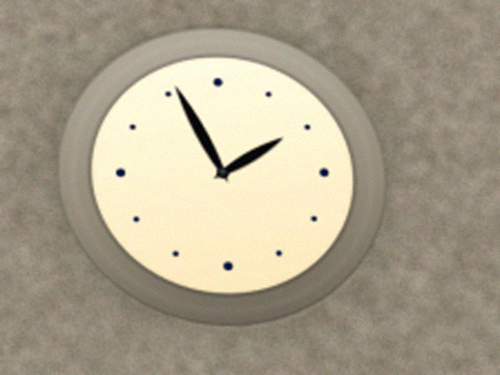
1 h 56 min
